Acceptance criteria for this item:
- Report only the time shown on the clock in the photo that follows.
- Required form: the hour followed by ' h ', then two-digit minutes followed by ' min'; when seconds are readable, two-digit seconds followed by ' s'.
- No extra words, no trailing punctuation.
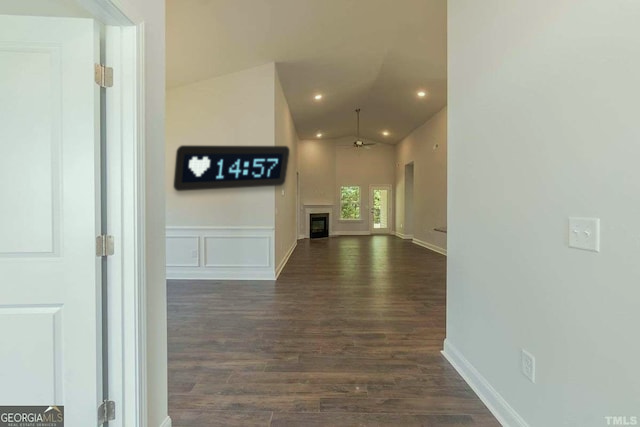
14 h 57 min
